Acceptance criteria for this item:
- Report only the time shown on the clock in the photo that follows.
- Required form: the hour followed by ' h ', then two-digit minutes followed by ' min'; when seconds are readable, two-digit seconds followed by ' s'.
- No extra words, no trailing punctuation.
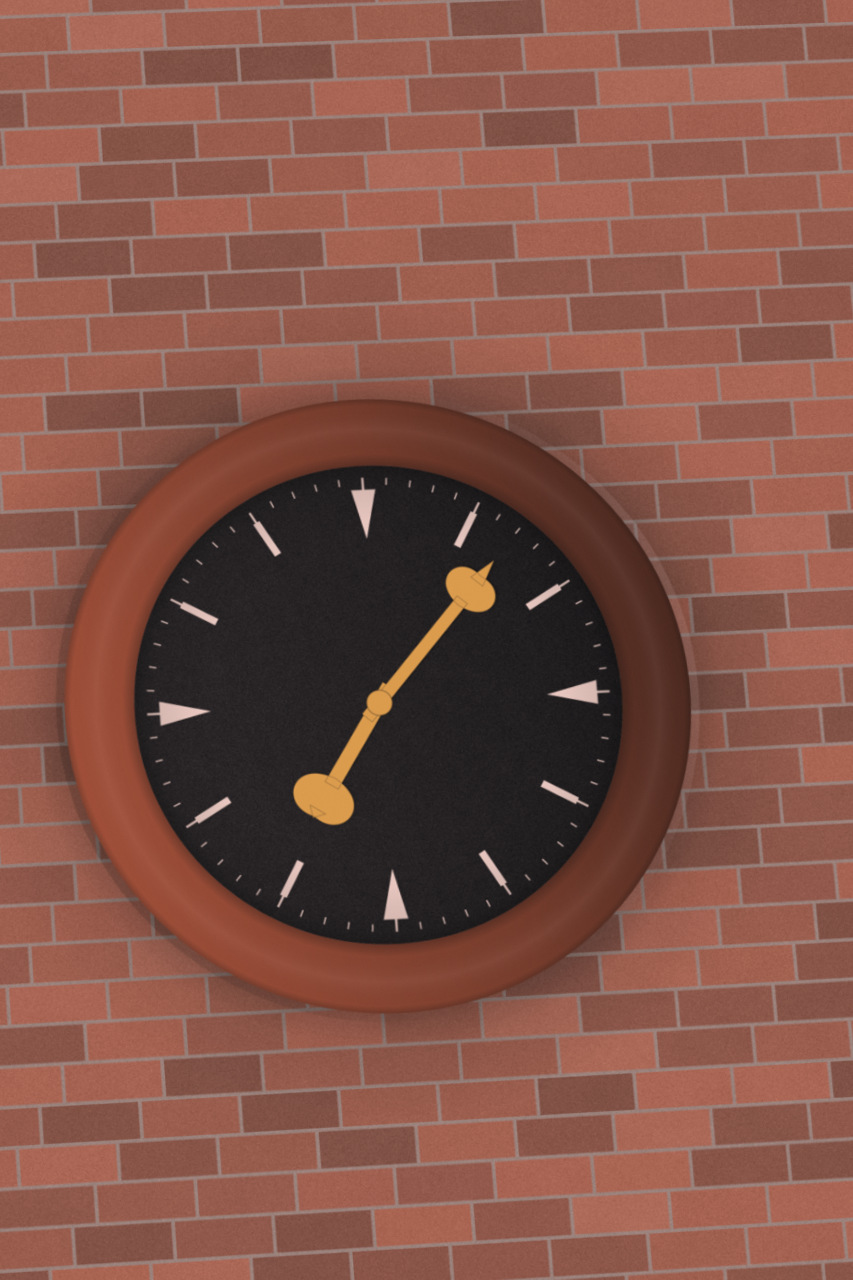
7 h 07 min
